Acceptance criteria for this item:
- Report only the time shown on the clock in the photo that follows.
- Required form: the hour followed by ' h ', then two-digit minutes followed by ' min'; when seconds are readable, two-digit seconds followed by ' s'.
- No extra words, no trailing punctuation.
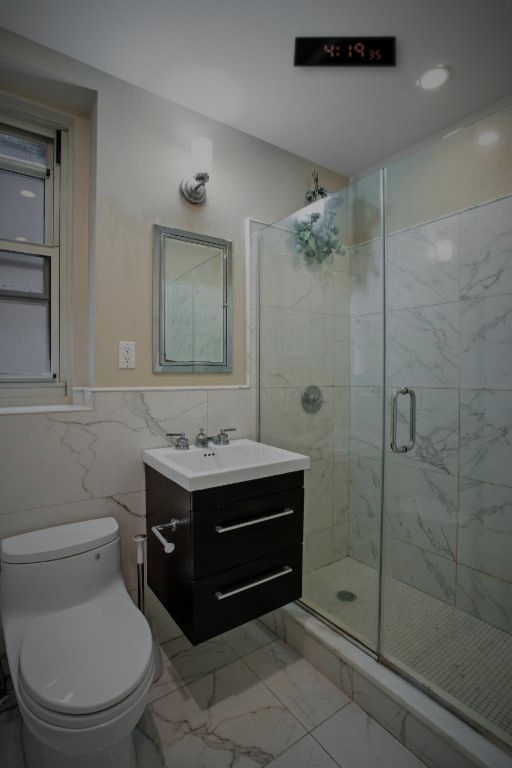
4 h 19 min
